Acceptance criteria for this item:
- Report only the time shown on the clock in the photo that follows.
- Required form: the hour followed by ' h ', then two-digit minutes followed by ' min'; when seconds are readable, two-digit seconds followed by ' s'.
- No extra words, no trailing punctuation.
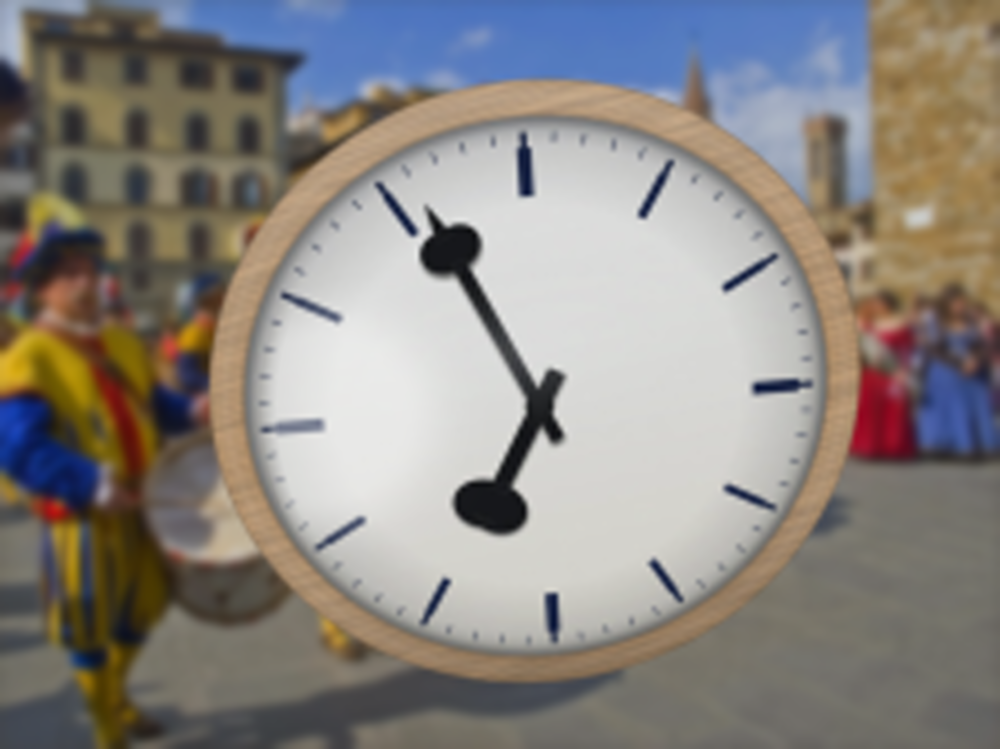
6 h 56 min
